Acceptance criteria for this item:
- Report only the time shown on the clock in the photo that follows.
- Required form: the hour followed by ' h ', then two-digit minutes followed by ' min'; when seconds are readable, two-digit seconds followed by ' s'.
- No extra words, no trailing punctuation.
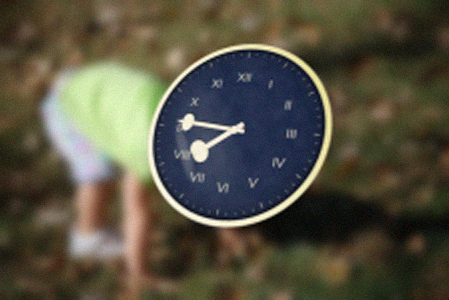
7 h 46 min
